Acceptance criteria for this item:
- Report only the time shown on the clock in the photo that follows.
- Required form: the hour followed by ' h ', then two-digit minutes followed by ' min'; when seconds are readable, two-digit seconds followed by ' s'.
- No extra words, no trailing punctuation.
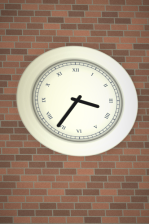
3 h 36 min
